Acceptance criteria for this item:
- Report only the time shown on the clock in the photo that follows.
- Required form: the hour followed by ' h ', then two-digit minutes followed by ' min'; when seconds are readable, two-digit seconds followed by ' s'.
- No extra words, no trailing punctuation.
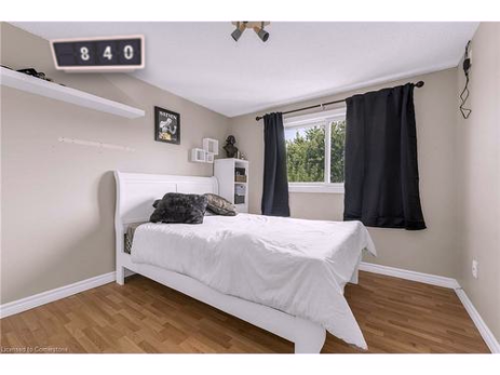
8 h 40 min
